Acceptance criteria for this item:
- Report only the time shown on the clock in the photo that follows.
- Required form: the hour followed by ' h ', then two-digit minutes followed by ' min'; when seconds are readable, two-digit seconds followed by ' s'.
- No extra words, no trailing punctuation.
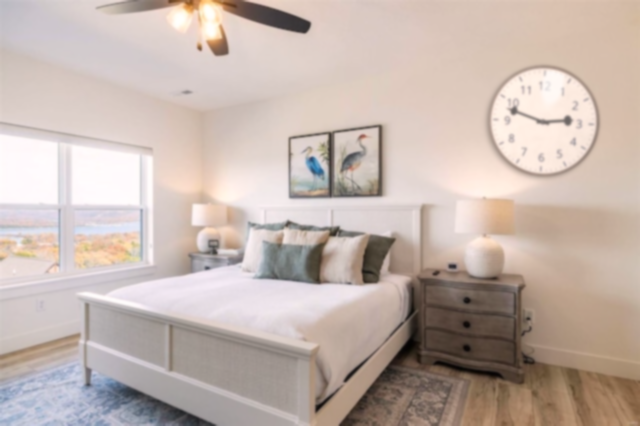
2 h 48 min
